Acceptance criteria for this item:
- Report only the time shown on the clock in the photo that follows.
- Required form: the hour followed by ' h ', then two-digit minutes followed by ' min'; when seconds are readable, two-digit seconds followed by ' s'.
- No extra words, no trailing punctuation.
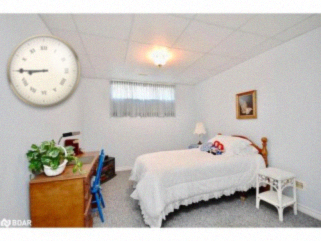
8 h 45 min
